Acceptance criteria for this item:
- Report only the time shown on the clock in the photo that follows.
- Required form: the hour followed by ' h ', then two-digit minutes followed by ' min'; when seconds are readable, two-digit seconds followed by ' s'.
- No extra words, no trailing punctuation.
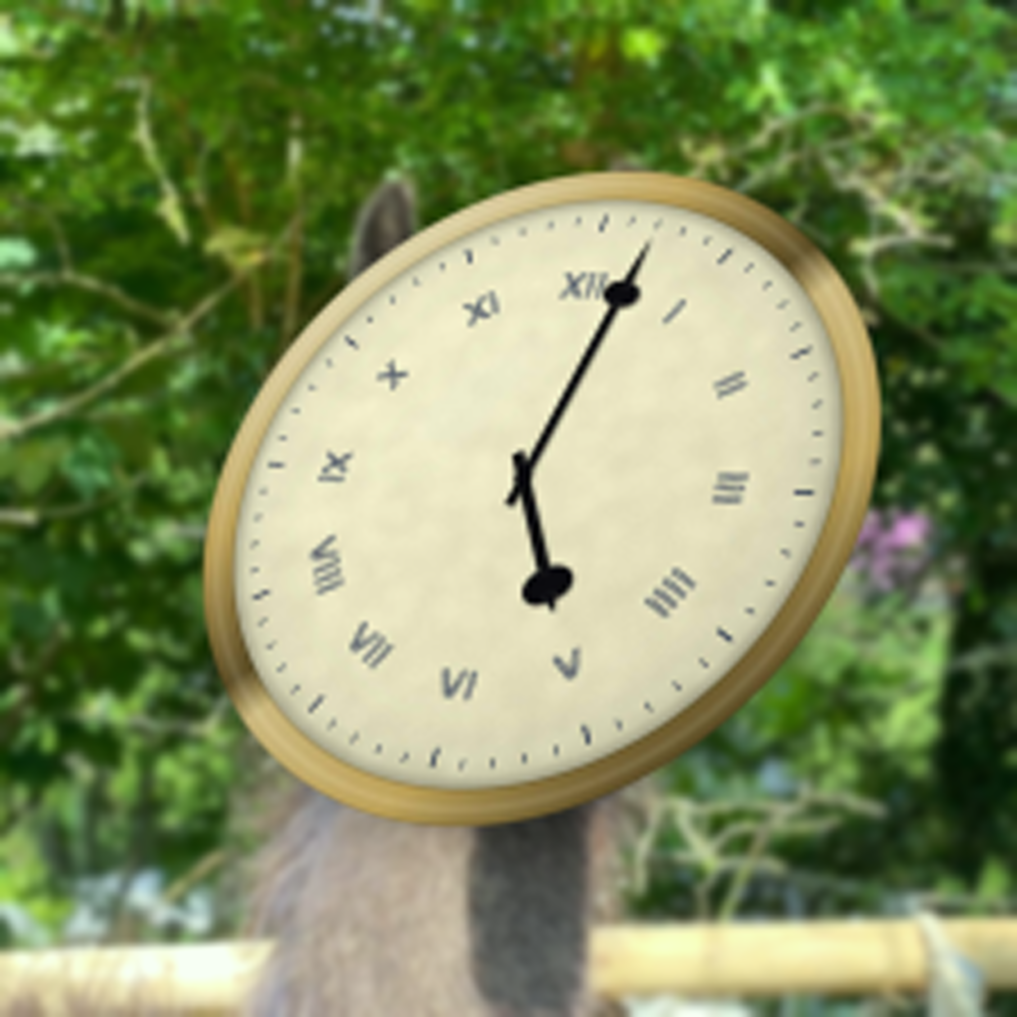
5 h 02 min
